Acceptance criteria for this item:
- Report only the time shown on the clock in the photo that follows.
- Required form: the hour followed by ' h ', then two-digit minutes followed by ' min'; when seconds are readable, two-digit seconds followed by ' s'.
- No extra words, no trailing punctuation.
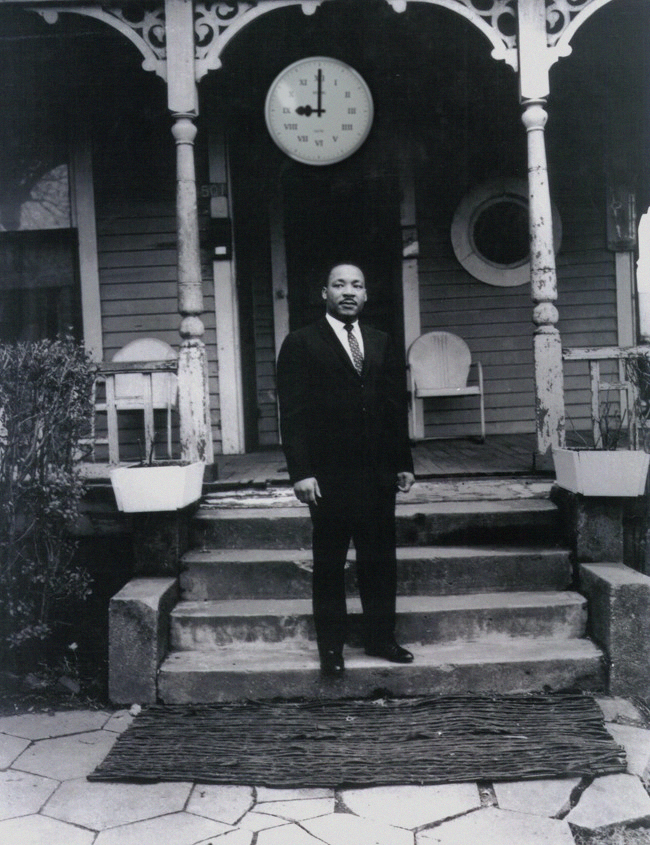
9 h 00 min
